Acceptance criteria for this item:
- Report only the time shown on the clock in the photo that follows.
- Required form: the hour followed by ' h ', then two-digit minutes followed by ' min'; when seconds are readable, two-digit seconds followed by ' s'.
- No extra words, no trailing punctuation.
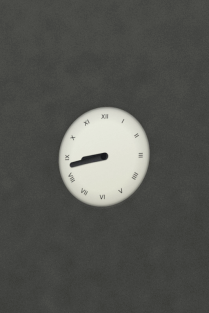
8 h 43 min
